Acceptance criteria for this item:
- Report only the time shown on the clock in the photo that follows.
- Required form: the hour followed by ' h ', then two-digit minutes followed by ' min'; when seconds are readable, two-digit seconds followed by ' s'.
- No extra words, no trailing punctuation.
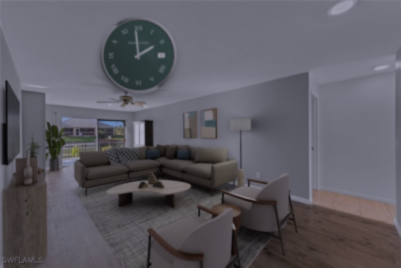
1 h 59 min
